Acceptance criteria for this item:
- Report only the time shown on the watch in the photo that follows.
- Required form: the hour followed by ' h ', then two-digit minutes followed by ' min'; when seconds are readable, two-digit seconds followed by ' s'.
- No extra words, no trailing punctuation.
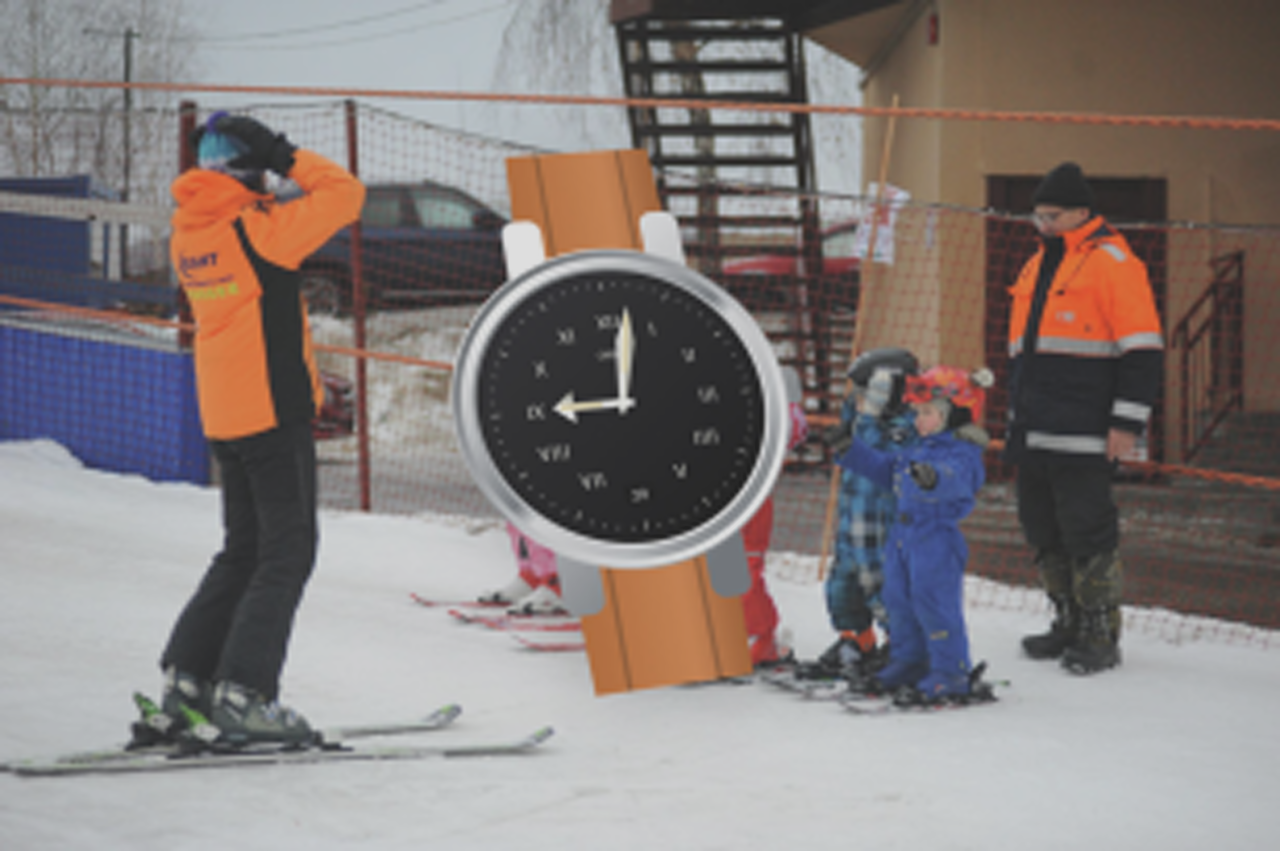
9 h 02 min
